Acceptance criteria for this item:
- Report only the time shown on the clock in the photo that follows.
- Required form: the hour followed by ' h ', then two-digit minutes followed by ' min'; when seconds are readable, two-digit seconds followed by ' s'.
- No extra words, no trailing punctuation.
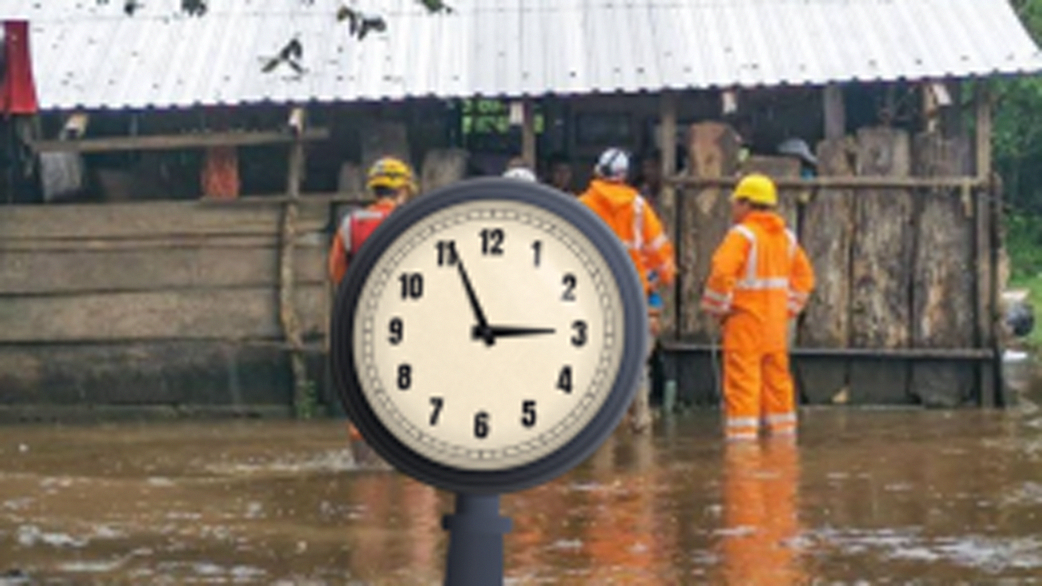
2 h 56 min
